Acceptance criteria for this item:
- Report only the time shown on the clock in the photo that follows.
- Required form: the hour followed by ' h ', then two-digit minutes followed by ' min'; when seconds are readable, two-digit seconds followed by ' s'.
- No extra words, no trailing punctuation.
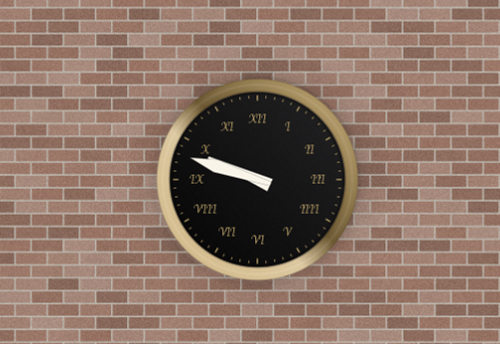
9 h 48 min
